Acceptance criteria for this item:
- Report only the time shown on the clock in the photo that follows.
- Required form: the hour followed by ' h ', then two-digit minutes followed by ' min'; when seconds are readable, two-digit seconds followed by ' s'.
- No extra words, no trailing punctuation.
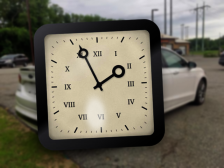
1 h 56 min
